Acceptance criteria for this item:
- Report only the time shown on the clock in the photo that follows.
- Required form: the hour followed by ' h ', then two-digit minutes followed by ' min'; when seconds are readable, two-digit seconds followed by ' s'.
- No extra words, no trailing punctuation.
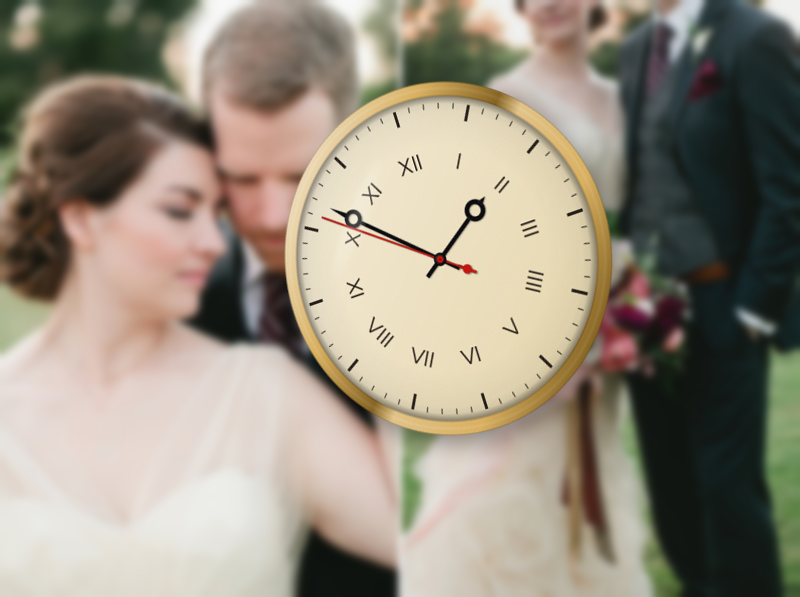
1 h 51 min 51 s
